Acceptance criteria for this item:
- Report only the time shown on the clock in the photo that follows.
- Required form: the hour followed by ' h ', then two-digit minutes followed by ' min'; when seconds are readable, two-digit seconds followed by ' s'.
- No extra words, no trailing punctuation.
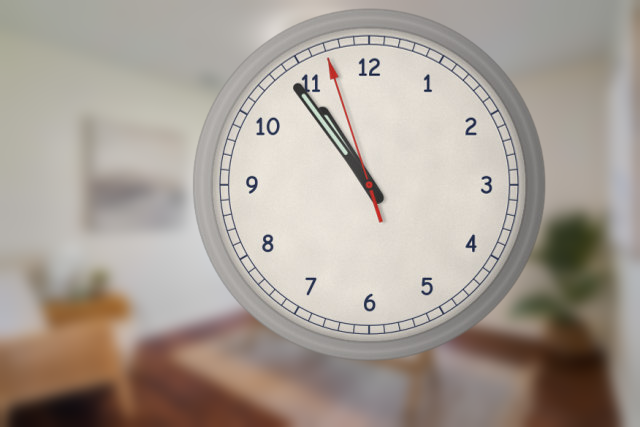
10 h 53 min 57 s
